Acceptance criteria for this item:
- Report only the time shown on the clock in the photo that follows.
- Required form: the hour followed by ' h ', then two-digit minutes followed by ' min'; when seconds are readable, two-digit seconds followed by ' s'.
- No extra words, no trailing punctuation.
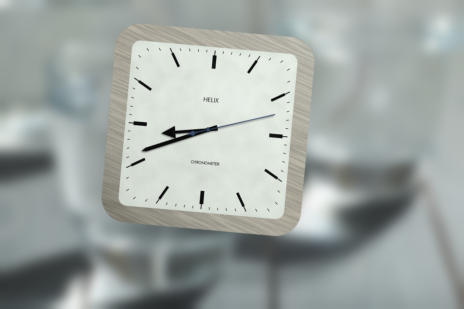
8 h 41 min 12 s
